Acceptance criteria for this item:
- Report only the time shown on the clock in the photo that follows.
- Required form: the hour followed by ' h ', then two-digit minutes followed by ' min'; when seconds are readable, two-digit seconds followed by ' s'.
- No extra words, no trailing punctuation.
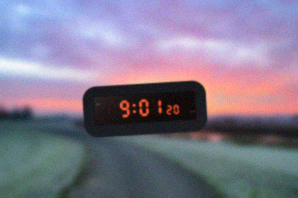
9 h 01 min
